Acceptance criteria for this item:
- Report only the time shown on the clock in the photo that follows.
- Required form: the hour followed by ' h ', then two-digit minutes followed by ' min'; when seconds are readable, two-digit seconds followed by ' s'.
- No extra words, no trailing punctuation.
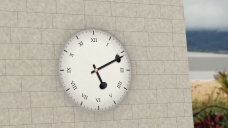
5 h 11 min
